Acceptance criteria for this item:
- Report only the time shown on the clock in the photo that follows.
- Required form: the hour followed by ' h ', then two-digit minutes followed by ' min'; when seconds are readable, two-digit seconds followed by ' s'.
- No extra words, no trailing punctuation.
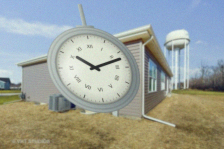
10 h 12 min
